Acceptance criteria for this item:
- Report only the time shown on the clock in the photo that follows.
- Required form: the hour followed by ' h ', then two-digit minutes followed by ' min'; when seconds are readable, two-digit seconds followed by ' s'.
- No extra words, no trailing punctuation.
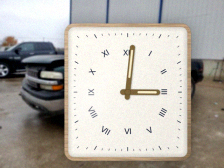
3 h 01 min
